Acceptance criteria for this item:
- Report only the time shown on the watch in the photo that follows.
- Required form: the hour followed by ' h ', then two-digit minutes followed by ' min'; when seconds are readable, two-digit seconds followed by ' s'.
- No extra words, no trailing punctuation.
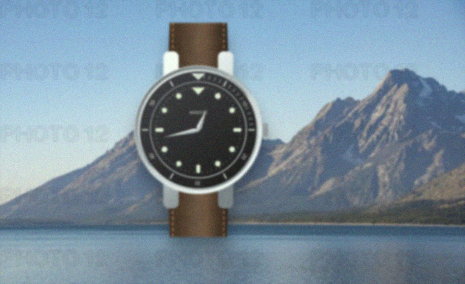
12 h 43 min
